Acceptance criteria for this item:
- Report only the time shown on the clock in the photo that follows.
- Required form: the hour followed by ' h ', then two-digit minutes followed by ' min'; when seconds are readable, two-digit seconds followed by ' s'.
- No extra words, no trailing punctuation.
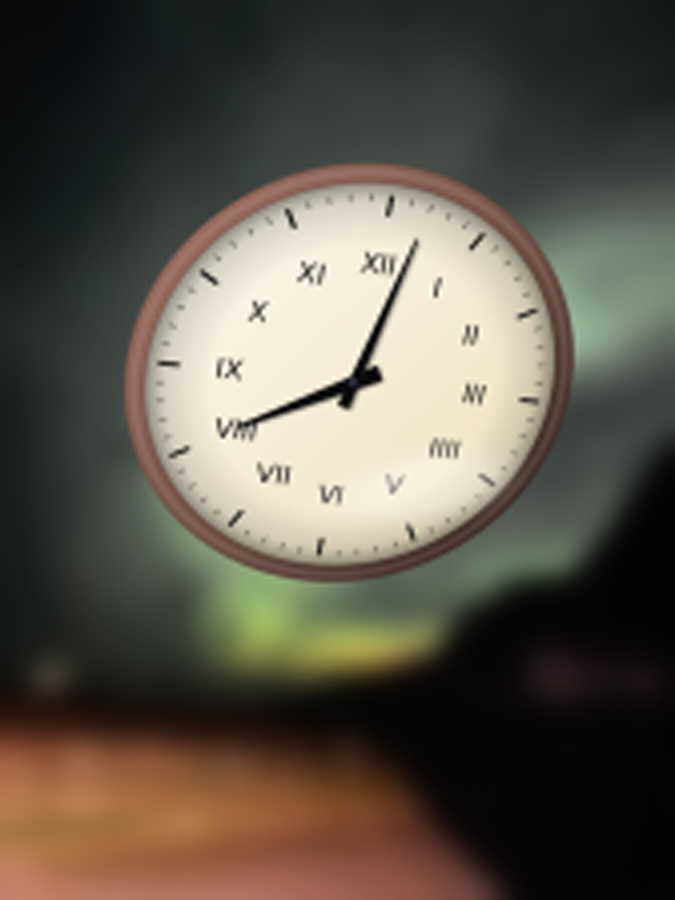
8 h 02 min
